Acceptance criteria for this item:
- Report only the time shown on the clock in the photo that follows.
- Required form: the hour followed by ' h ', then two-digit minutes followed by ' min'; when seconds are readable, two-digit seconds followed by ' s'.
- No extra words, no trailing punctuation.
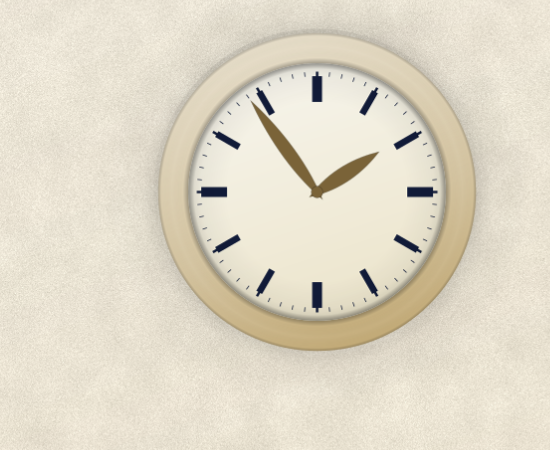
1 h 54 min
